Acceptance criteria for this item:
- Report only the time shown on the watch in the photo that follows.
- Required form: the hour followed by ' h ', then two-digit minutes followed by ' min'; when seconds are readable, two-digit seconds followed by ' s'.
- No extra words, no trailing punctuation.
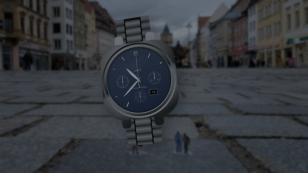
10 h 38 min
